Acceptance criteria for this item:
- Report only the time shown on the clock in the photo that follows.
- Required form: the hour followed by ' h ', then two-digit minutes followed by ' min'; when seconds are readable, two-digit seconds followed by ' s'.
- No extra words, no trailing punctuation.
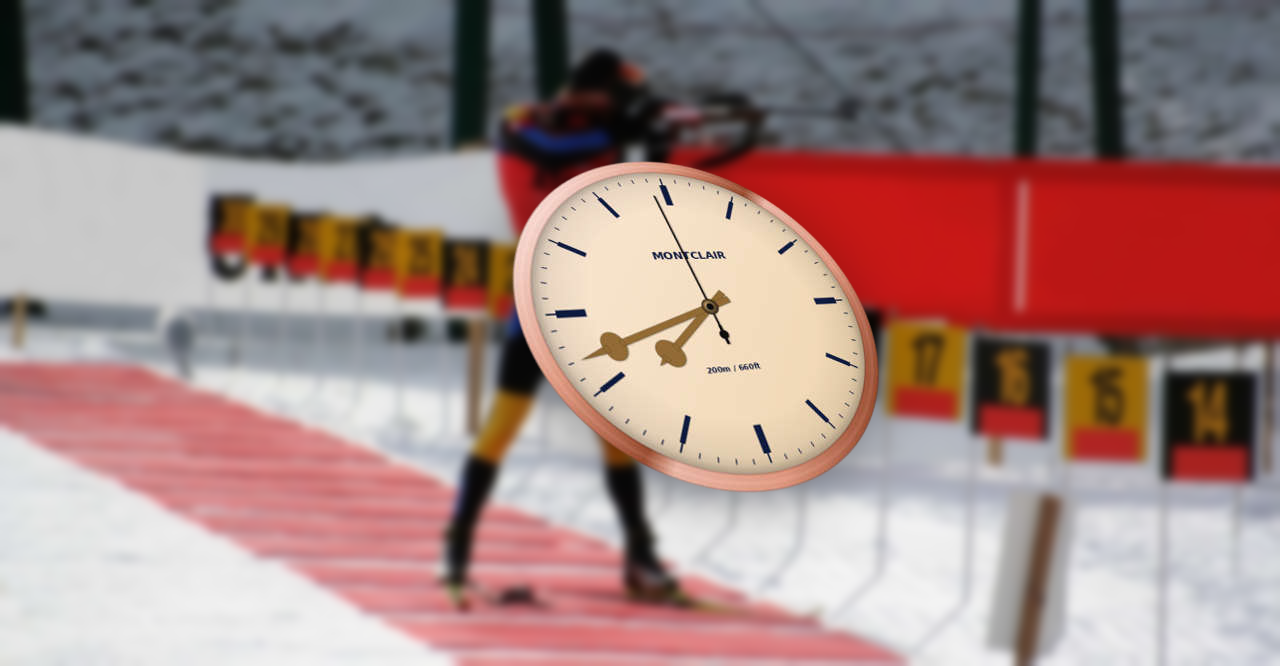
7 h 41 min 59 s
